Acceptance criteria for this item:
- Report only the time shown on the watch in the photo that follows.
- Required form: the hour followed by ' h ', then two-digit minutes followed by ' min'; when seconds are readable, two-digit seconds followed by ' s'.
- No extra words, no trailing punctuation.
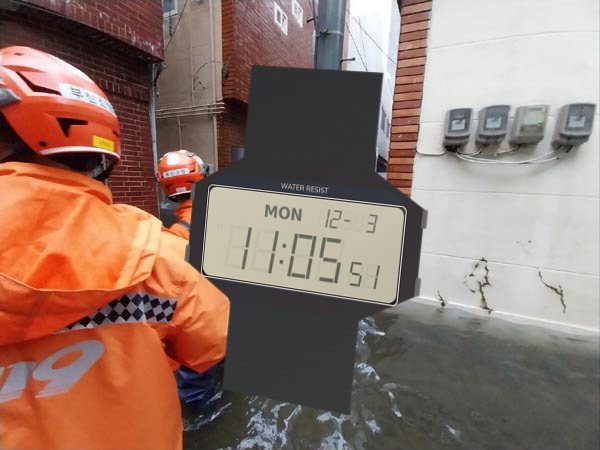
11 h 05 min 51 s
